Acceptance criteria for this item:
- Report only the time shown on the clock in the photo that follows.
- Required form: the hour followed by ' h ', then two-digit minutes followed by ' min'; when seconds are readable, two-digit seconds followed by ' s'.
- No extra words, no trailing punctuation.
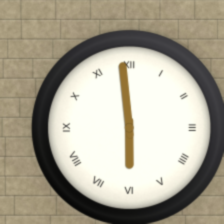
5 h 59 min
